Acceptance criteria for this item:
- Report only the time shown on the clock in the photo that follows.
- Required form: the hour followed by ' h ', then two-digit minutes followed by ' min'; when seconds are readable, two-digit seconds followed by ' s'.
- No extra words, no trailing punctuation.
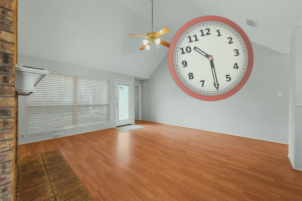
10 h 30 min
